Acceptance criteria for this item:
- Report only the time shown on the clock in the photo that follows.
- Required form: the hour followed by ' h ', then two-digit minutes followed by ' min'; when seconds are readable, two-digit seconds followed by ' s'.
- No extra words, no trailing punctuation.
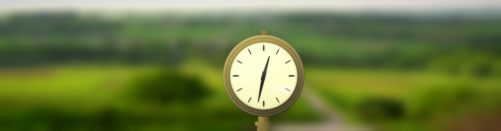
12 h 32 min
